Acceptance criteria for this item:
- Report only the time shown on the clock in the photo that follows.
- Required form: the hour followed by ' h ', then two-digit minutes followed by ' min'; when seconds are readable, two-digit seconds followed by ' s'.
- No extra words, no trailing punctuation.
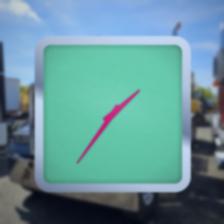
1 h 36 min
